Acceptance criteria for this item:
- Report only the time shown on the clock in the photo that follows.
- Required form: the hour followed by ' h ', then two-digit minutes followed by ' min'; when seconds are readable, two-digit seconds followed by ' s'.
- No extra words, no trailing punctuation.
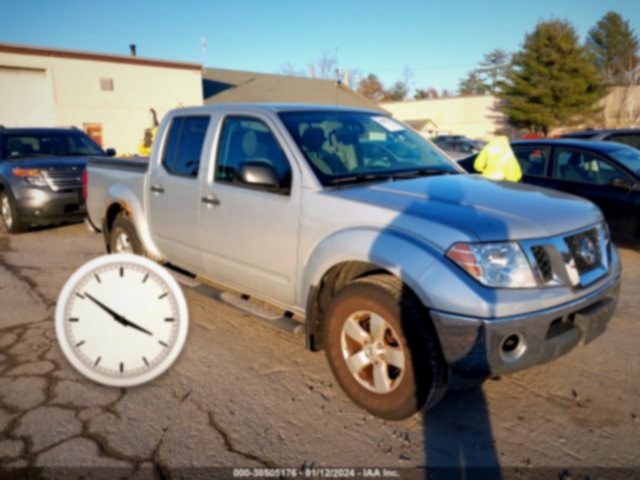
3 h 51 min
